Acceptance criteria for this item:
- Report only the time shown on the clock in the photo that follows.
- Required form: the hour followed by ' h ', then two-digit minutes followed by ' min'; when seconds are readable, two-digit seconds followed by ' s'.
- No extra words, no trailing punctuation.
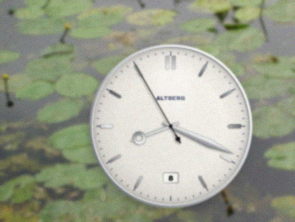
8 h 18 min 55 s
